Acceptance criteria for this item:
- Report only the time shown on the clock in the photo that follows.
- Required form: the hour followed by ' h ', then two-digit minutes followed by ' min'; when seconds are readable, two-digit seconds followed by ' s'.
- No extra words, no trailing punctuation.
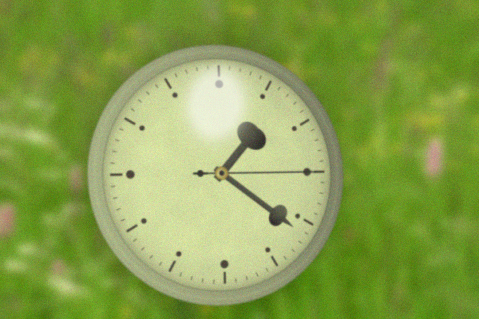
1 h 21 min 15 s
